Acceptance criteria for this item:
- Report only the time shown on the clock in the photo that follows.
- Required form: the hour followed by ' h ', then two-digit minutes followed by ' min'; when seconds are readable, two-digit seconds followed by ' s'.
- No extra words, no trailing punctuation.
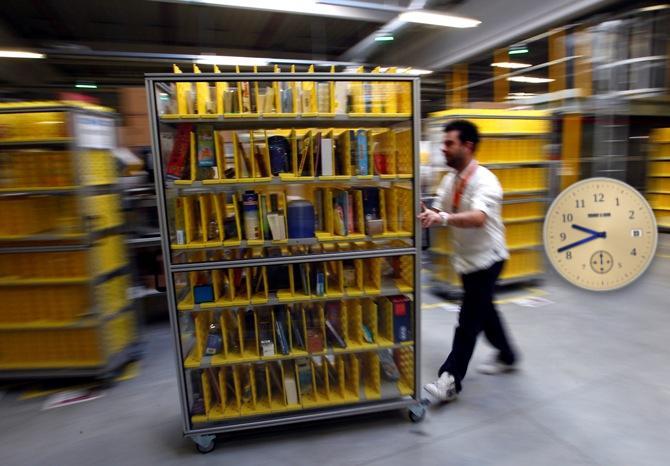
9 h 42 min
